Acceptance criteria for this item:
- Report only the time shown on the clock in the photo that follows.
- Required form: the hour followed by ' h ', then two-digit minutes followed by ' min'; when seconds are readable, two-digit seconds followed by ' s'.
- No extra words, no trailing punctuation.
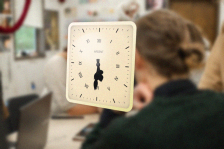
5 h 31 min
